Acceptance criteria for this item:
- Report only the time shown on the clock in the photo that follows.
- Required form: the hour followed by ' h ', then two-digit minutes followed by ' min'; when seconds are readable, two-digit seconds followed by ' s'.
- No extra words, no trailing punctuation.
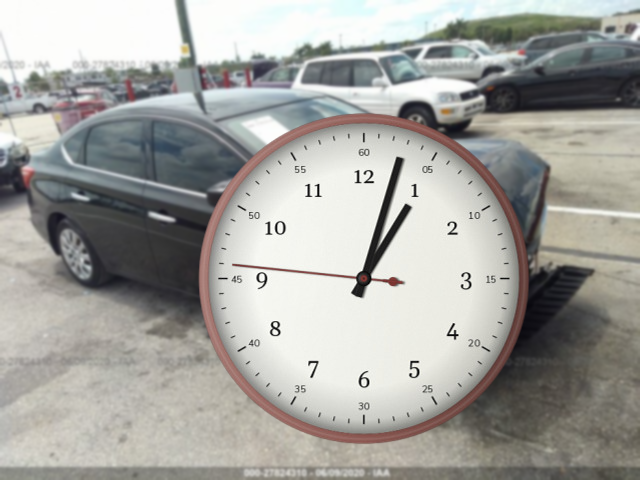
1 h 02 min 46 s
